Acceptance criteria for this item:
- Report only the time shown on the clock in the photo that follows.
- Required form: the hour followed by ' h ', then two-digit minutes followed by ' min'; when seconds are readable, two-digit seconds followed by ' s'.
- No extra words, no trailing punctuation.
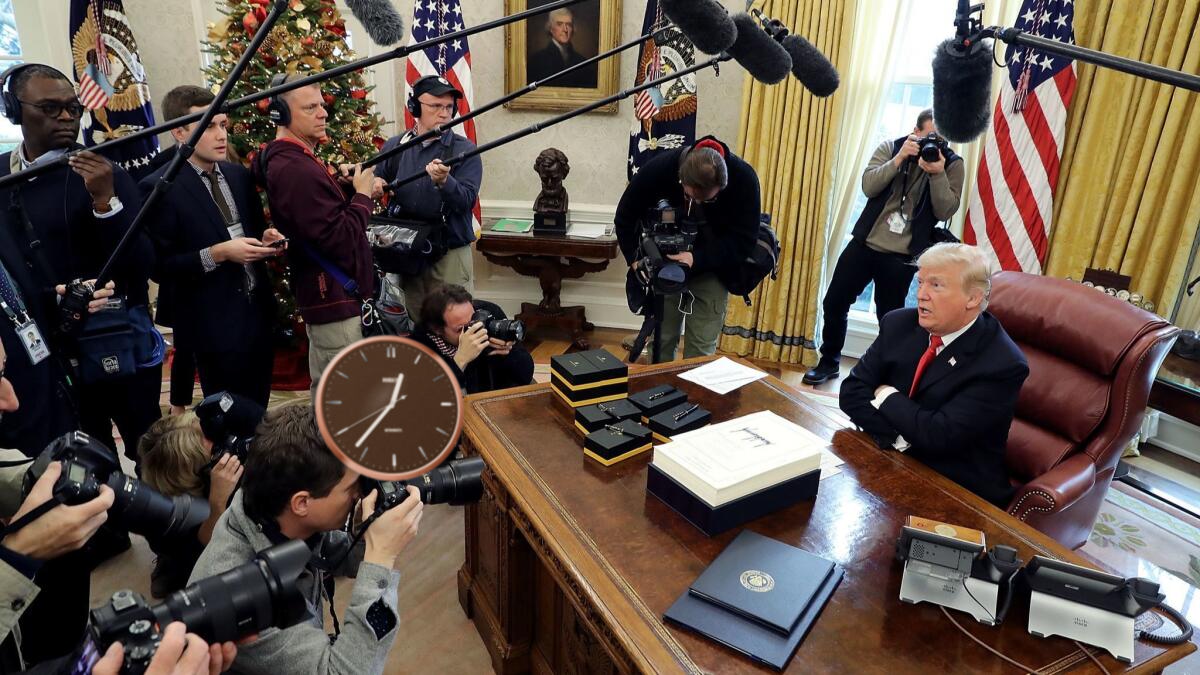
12 h 36 min 40 s
